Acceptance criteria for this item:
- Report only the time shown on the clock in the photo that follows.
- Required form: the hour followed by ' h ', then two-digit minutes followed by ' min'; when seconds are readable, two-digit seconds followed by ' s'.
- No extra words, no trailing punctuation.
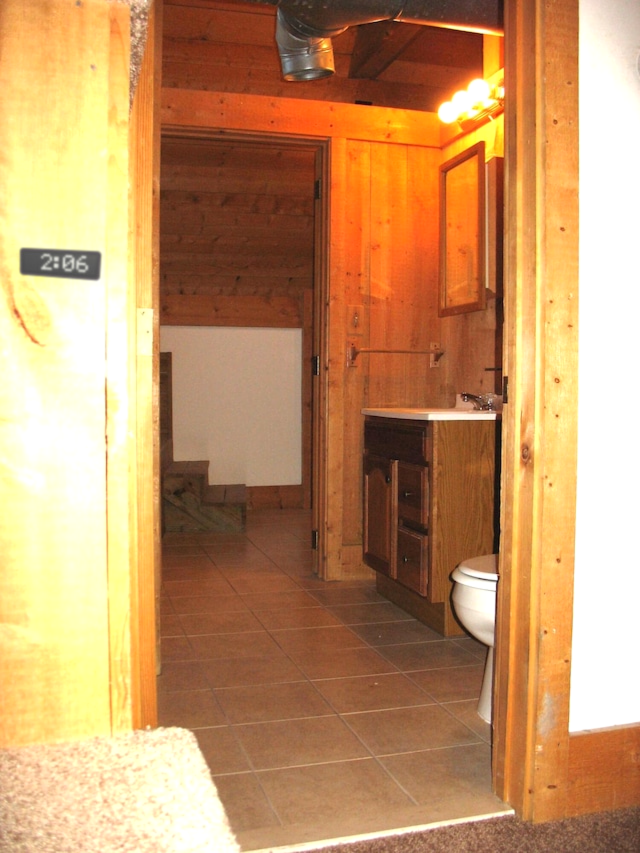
2 h 06 min
